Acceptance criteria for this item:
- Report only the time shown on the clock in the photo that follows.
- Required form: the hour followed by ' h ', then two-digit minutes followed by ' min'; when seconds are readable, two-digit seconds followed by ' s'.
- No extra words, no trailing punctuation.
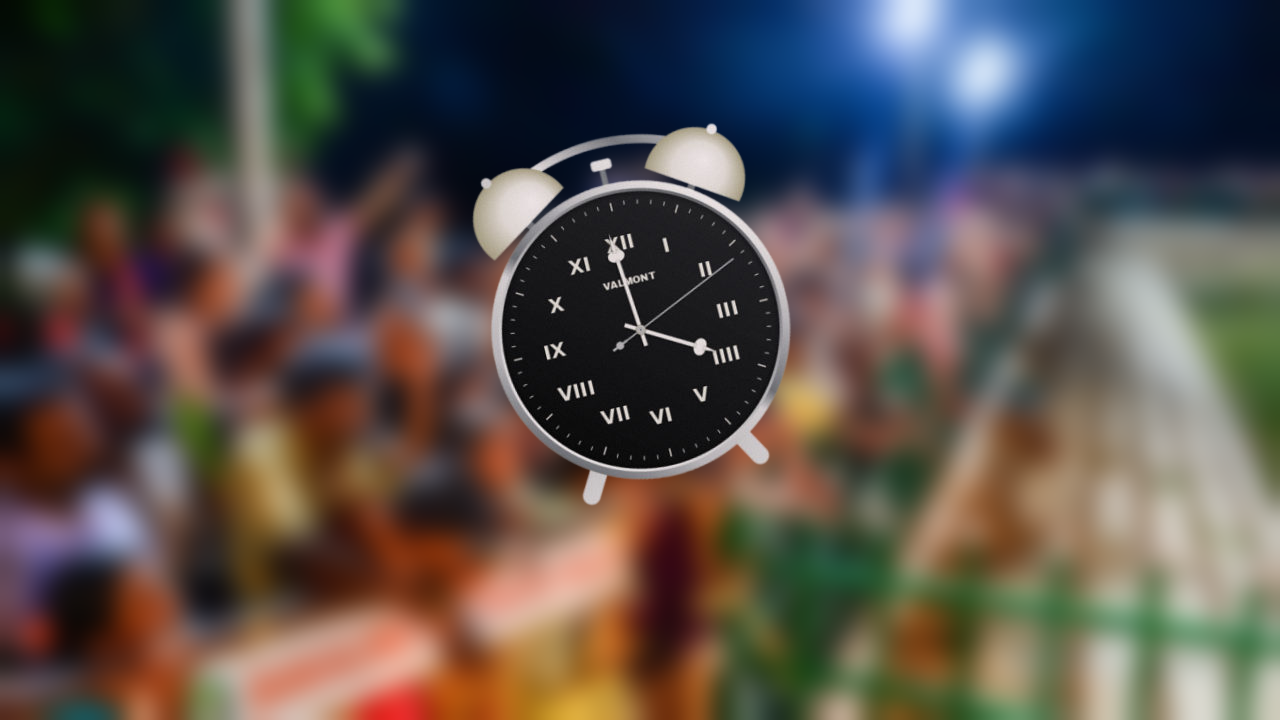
3 h 59 min 11 s
